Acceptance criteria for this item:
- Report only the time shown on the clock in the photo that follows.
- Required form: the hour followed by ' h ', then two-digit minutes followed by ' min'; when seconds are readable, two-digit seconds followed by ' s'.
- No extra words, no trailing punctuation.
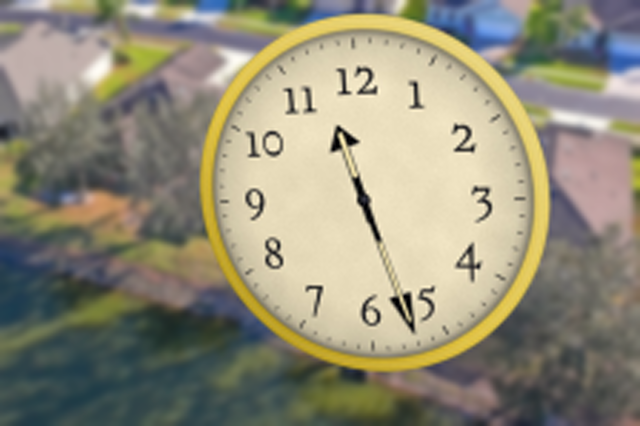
11 h 27 min
